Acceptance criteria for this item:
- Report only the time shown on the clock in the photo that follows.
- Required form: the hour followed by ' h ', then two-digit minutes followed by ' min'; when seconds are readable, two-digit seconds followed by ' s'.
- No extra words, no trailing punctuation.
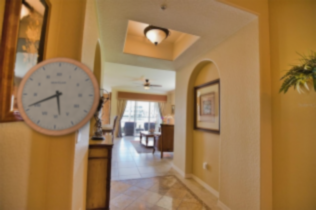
5 h 41 min
